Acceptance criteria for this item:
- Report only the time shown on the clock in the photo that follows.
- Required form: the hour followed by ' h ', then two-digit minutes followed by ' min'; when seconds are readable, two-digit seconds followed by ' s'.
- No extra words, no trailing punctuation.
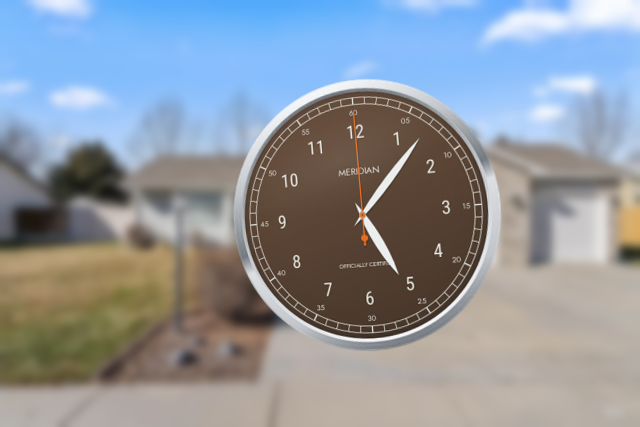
5 h 07 min 00 s
